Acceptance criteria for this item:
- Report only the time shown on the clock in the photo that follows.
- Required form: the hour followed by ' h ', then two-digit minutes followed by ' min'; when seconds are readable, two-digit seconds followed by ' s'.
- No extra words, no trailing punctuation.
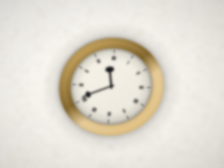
11 h 41 min
